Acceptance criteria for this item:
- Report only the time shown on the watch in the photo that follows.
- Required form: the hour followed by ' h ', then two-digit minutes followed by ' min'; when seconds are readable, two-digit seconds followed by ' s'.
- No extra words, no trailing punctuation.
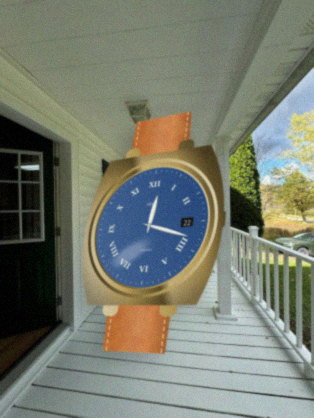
12 h 18 min
